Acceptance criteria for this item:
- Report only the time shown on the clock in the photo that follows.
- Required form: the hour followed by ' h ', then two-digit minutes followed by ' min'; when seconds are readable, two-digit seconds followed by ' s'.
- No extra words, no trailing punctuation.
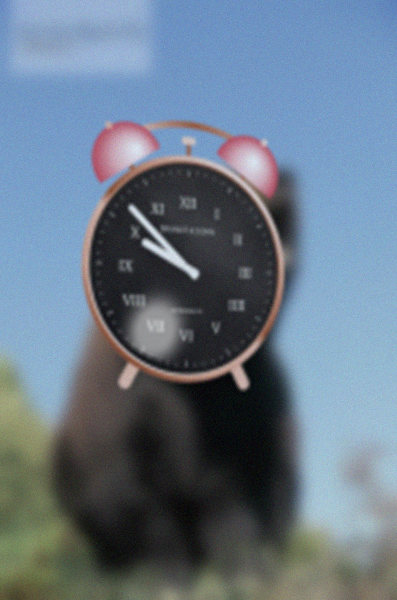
9 h 52 min
